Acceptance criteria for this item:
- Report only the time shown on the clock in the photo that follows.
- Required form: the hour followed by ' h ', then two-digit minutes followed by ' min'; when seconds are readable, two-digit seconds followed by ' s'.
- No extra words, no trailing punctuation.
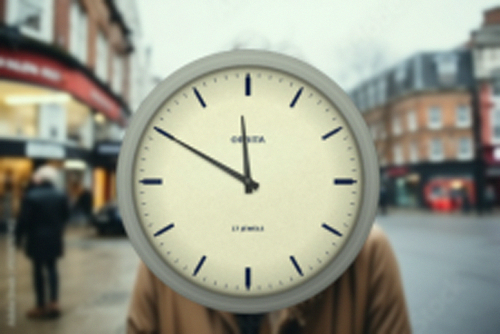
11 h 50 min
